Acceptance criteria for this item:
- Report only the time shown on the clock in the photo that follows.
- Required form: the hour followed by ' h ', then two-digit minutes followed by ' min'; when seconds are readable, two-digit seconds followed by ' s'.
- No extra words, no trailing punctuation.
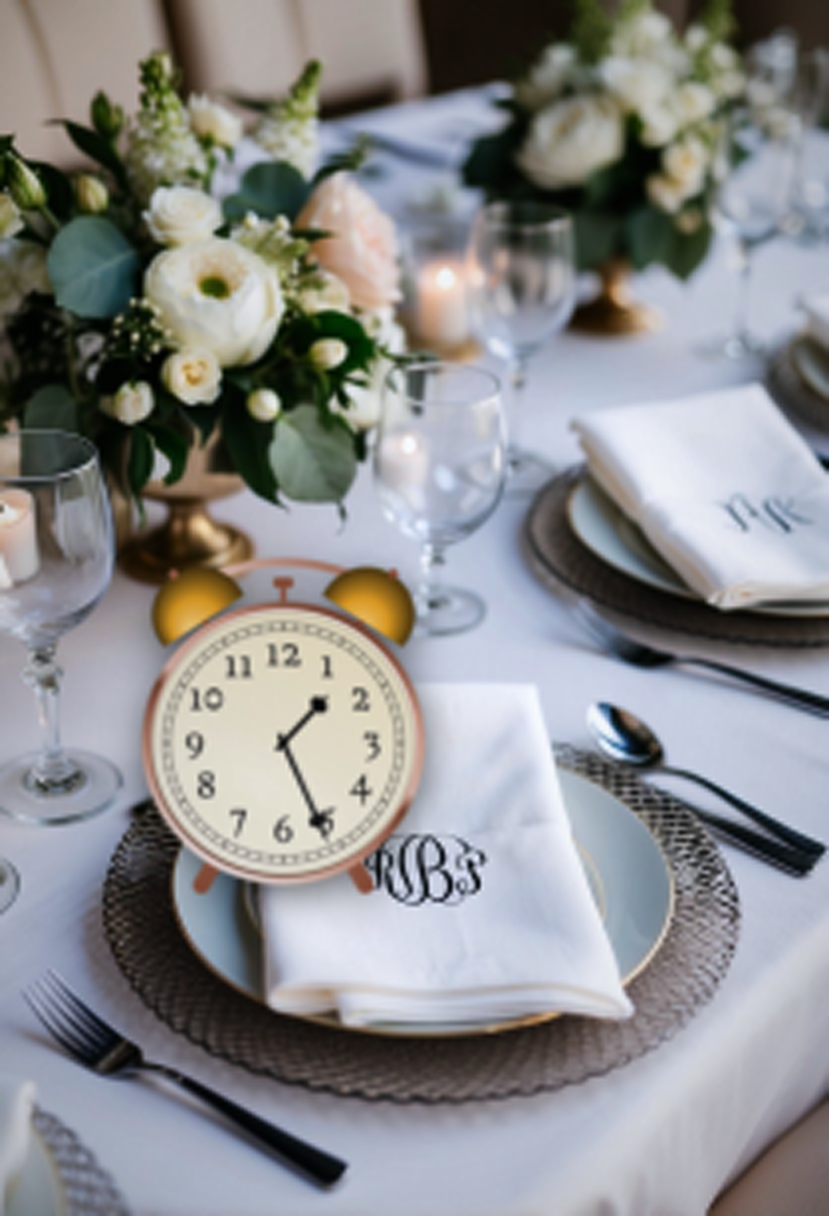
1 h 26 min
